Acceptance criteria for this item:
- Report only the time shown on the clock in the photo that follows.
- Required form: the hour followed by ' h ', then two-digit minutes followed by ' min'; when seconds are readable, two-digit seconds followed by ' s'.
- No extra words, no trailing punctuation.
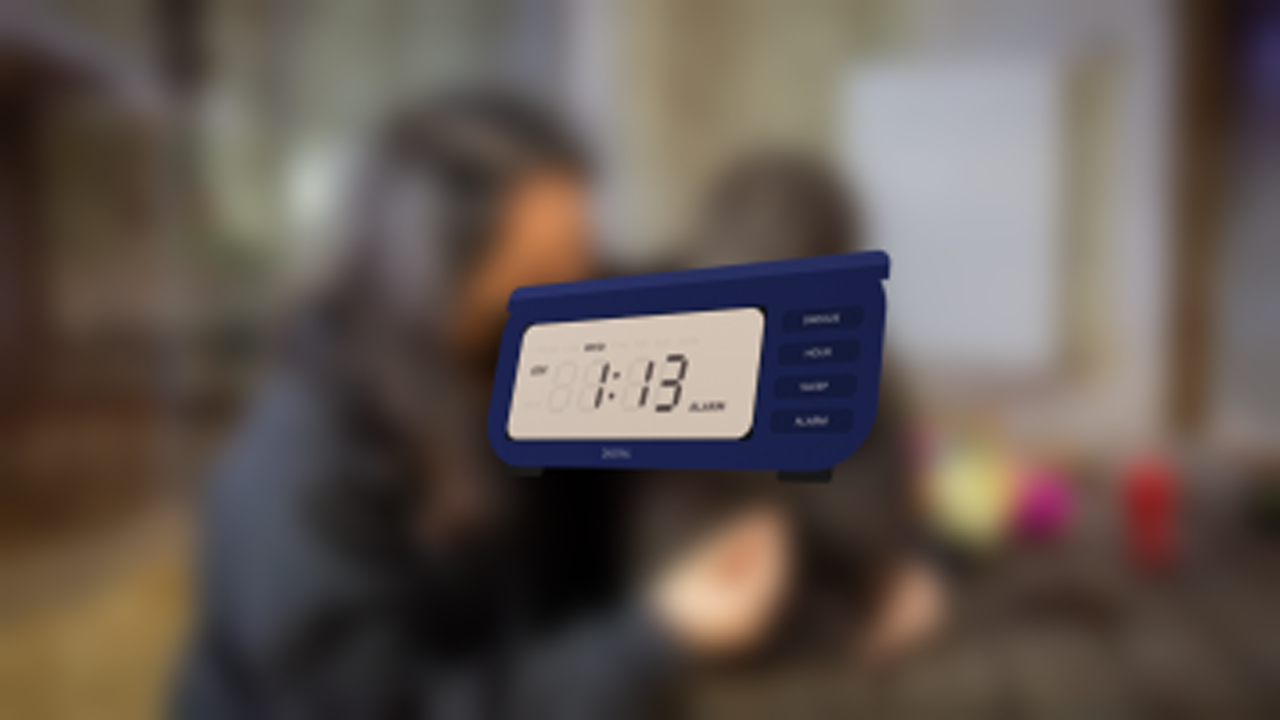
1 h 13 min
